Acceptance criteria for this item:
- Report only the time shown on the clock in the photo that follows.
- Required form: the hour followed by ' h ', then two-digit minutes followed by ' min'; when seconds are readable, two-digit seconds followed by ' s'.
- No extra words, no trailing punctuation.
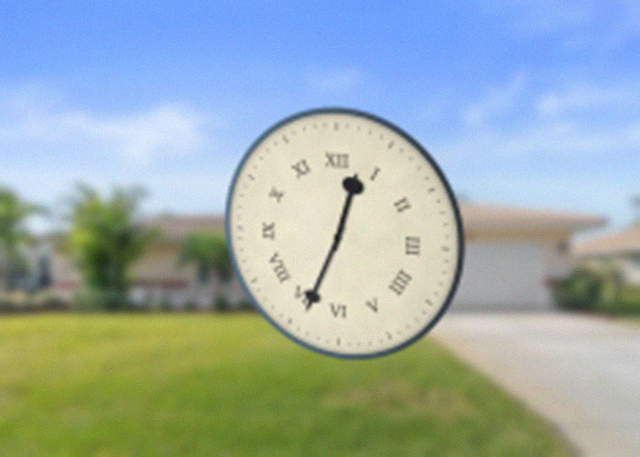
12 h 34 min
